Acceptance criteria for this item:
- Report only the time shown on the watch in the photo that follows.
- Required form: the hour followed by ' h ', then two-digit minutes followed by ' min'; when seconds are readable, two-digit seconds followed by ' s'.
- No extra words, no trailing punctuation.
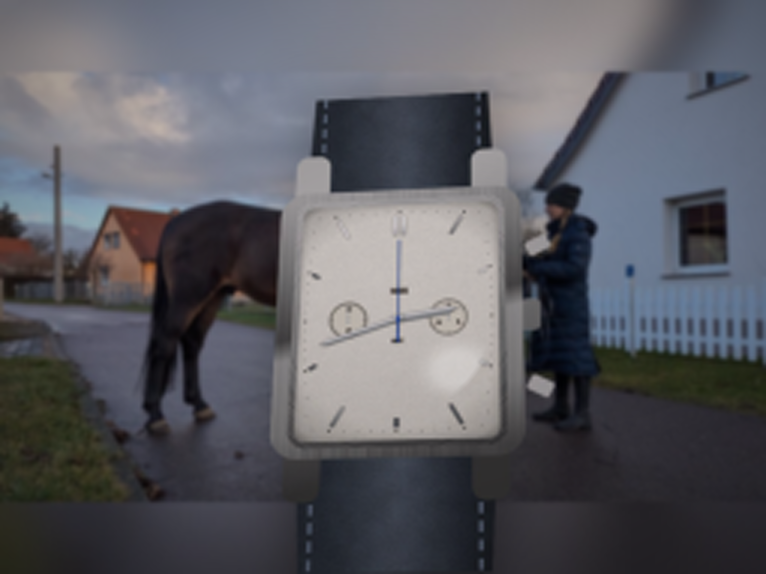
2 h 42 min
